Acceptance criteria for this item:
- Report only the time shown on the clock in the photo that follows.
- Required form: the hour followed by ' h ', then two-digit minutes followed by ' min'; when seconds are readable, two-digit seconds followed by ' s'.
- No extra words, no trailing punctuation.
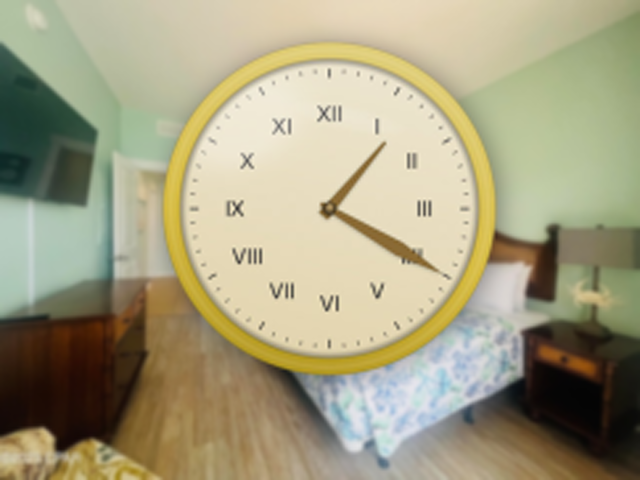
1 h 20 min
